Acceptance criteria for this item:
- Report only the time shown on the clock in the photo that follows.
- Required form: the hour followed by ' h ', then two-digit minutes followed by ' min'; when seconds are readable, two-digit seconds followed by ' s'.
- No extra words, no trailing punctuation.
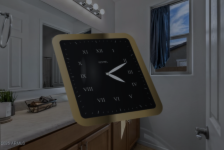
4 h 11 min
